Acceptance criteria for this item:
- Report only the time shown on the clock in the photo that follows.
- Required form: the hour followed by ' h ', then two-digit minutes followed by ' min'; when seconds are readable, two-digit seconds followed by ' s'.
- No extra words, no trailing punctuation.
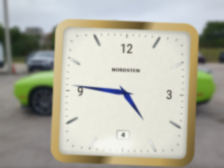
4 h 46 min
